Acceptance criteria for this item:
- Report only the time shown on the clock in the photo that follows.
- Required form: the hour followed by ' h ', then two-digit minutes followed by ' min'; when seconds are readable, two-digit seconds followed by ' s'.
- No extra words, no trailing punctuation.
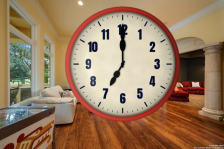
7 h 00 min
